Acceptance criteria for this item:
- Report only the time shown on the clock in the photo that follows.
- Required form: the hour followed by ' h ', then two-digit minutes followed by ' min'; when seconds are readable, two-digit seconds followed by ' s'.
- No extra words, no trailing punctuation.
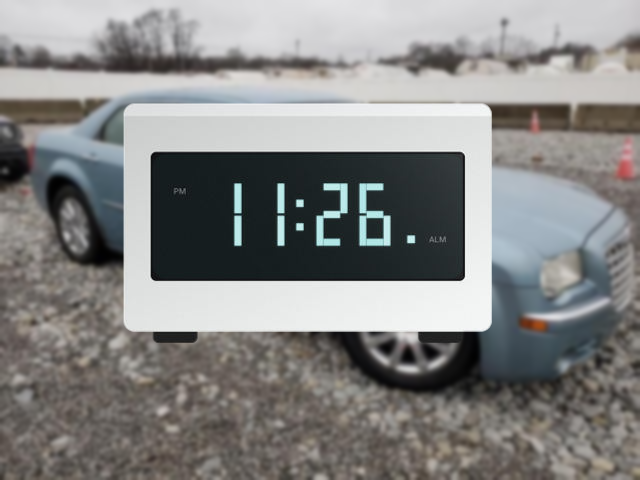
11 h 26 min
